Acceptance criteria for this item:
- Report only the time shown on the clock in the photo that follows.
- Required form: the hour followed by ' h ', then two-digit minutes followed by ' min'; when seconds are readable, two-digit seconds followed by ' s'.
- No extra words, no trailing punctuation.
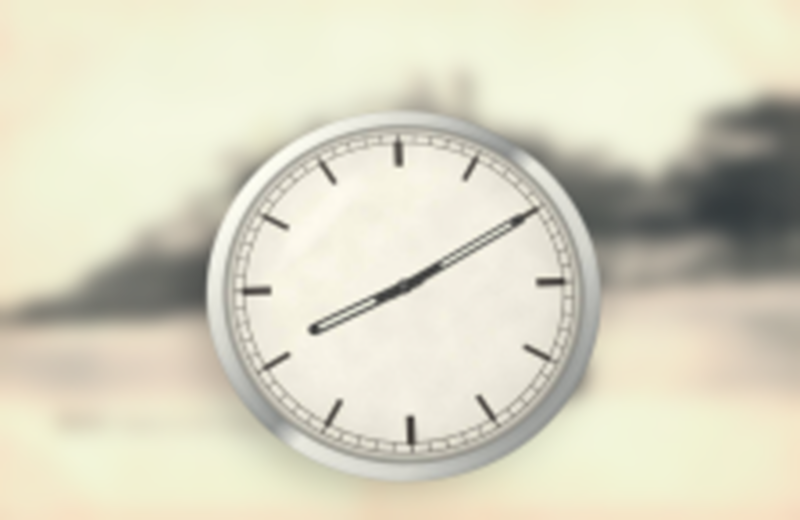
8 h 10 min
